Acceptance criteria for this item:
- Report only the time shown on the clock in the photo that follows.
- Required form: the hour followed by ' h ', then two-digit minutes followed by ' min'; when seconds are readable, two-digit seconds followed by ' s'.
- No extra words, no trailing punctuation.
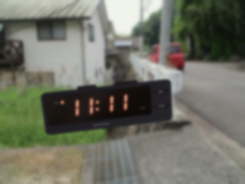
11 h 11 min
